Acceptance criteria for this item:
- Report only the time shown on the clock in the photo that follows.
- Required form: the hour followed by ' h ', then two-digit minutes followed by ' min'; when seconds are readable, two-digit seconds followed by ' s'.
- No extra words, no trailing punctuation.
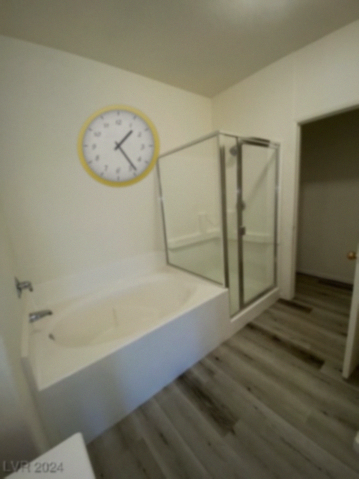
1 h 24 min
